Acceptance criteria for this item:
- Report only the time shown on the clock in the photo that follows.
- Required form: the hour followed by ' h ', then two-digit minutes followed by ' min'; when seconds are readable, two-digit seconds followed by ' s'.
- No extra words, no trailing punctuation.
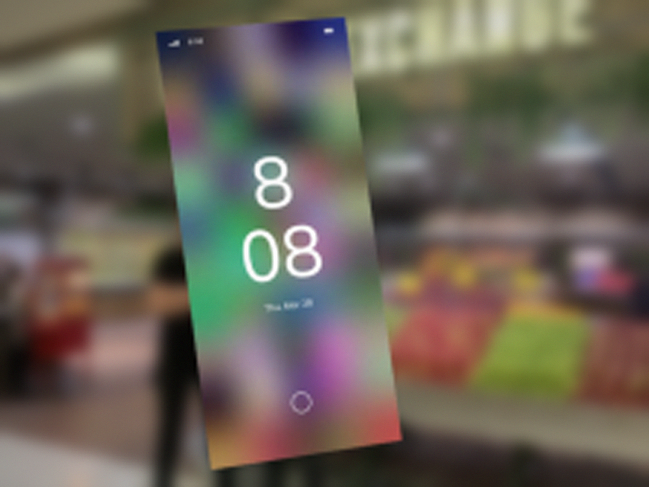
8 h 08 min
